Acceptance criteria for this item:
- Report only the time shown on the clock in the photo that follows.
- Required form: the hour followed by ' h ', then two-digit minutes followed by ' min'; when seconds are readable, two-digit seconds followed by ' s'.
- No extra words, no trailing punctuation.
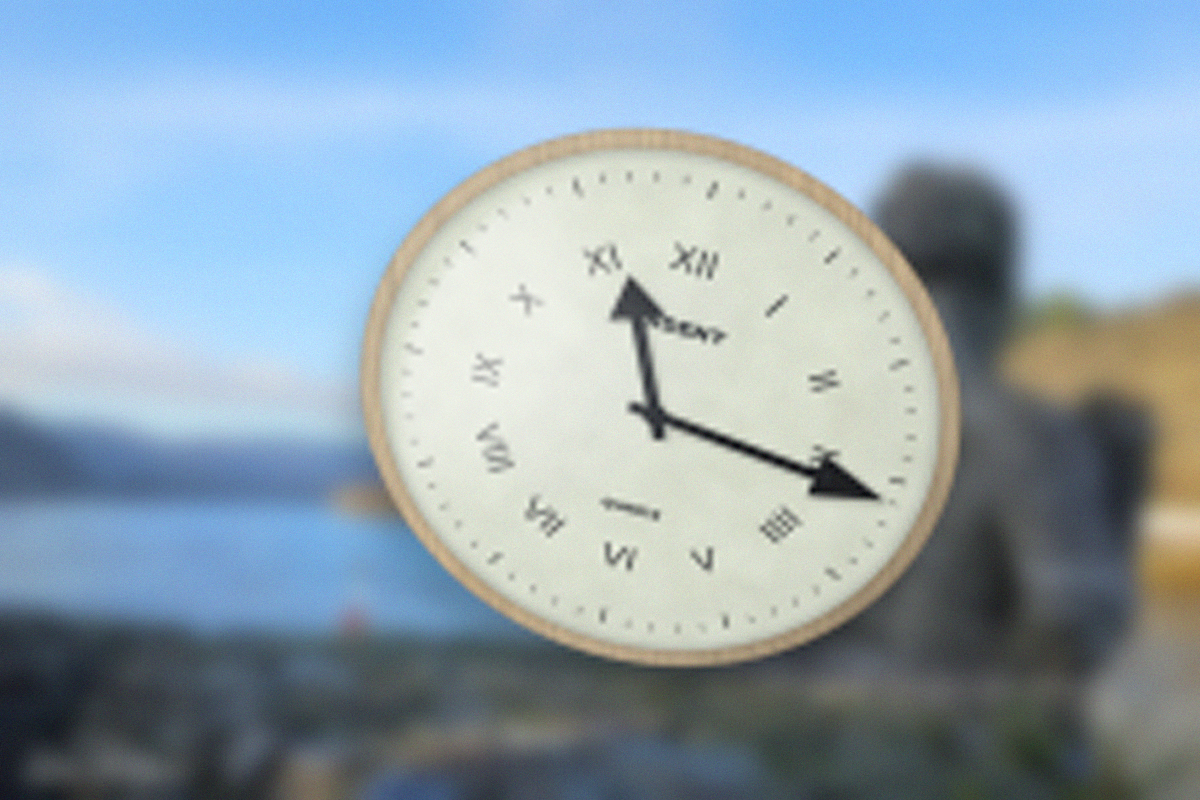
11 h 16 min
